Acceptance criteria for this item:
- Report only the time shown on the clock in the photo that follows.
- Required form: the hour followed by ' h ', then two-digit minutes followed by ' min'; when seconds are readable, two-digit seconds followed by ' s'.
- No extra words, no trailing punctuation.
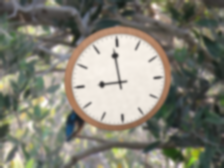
8 h 59 min
